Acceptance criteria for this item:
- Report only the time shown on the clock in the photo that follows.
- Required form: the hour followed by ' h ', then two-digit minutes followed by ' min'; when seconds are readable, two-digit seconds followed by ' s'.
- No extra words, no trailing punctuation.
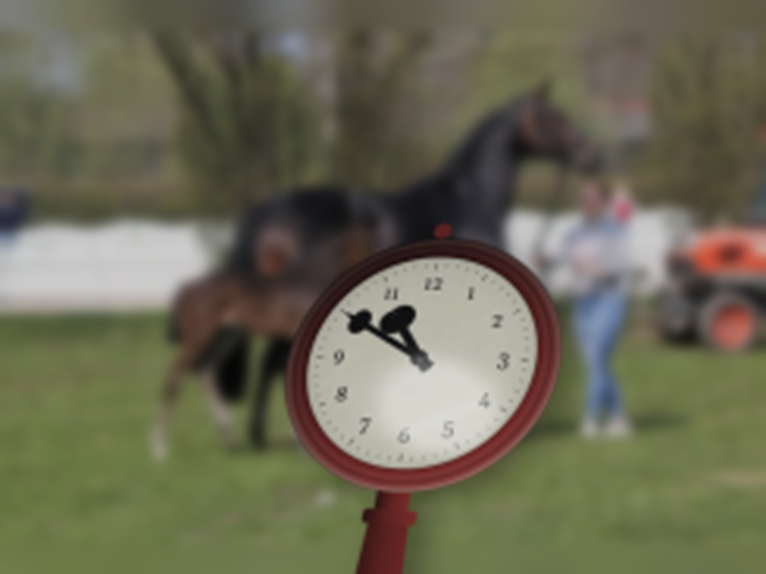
10 h 50 min
